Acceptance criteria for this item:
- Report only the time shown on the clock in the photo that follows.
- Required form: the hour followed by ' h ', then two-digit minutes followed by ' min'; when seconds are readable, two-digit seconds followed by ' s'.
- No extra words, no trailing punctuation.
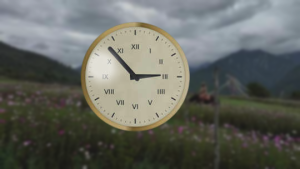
2 h 53 min
